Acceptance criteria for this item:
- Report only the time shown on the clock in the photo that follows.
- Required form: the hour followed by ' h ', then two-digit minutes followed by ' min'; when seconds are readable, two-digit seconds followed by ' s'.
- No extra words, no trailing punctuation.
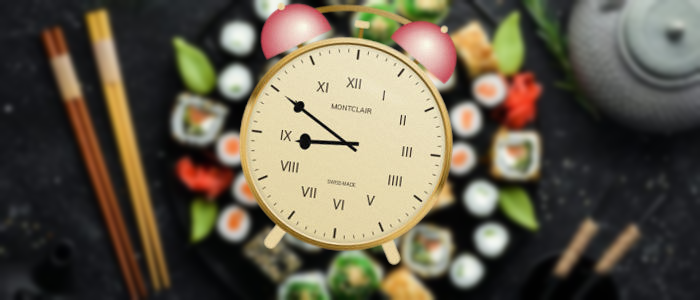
8 h 50 min
